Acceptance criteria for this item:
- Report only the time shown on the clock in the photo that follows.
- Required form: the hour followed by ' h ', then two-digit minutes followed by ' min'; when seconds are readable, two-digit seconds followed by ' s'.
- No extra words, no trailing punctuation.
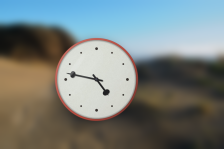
4 h 47 min
